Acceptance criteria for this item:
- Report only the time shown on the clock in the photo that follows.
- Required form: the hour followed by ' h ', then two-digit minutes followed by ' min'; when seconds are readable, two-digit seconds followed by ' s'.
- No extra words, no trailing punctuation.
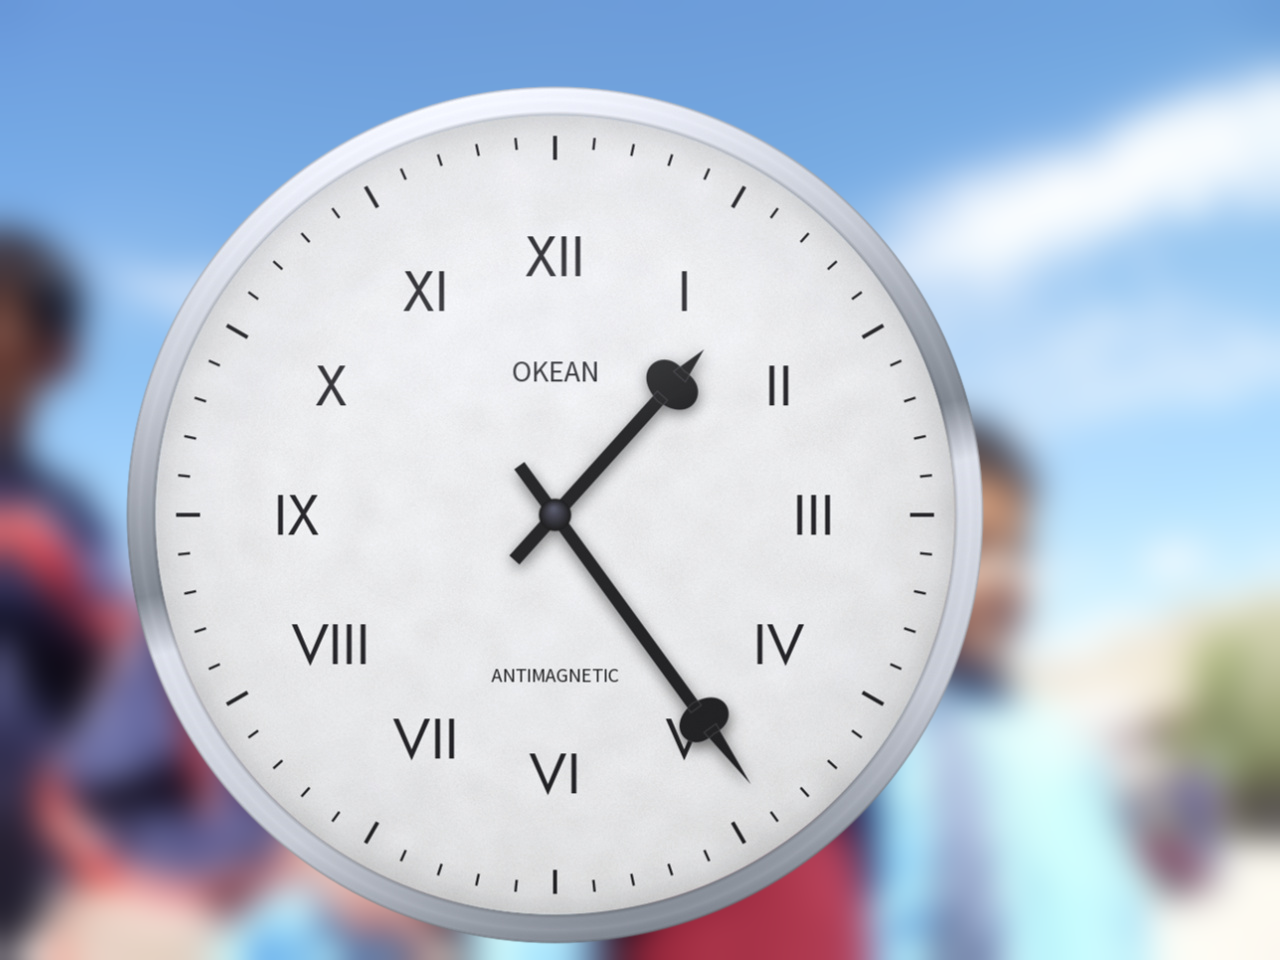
1 h 24 min
